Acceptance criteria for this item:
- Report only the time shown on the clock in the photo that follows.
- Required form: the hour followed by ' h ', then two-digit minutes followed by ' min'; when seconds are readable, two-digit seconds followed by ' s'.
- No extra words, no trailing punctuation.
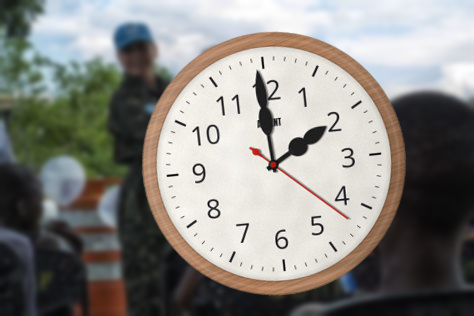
1 h 59 min 22 s
